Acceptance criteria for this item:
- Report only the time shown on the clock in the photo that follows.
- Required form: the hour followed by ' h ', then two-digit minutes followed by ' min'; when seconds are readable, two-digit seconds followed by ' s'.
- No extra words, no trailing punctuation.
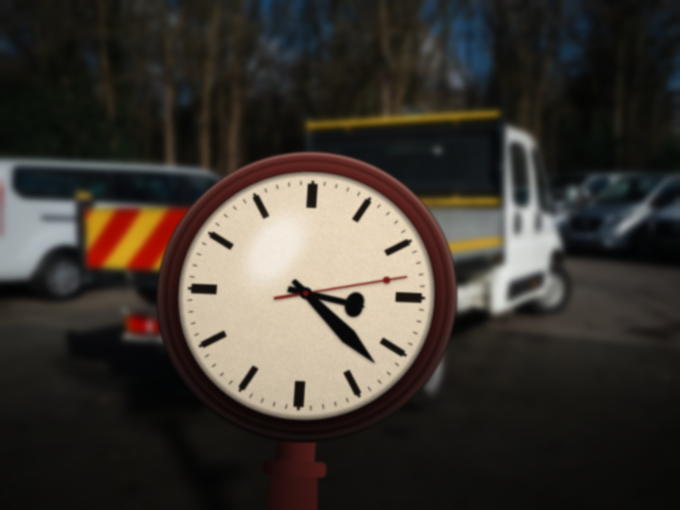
3 h 22 min 13 s
